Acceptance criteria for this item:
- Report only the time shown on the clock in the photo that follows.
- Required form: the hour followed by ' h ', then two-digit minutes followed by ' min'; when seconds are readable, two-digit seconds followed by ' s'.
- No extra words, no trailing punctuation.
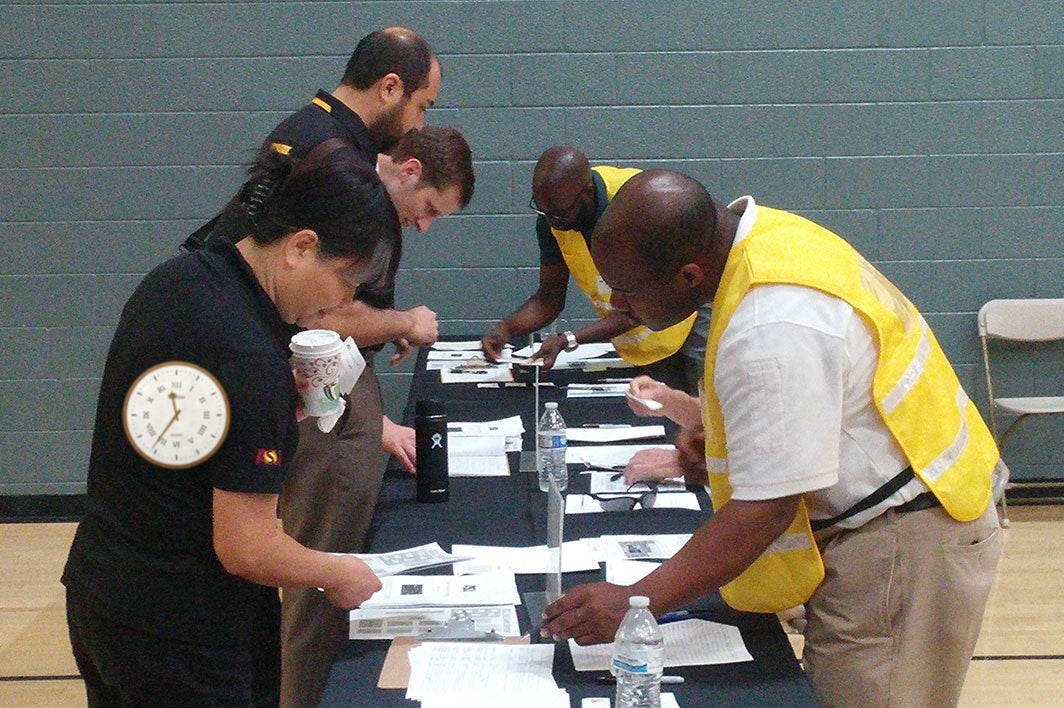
11 h 36 min
